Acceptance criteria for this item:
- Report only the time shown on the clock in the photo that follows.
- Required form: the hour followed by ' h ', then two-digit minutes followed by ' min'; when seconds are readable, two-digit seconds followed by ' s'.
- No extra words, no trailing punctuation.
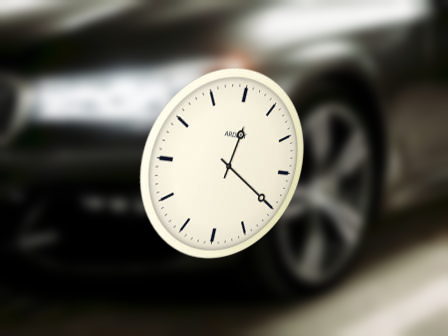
12 h 20 min
